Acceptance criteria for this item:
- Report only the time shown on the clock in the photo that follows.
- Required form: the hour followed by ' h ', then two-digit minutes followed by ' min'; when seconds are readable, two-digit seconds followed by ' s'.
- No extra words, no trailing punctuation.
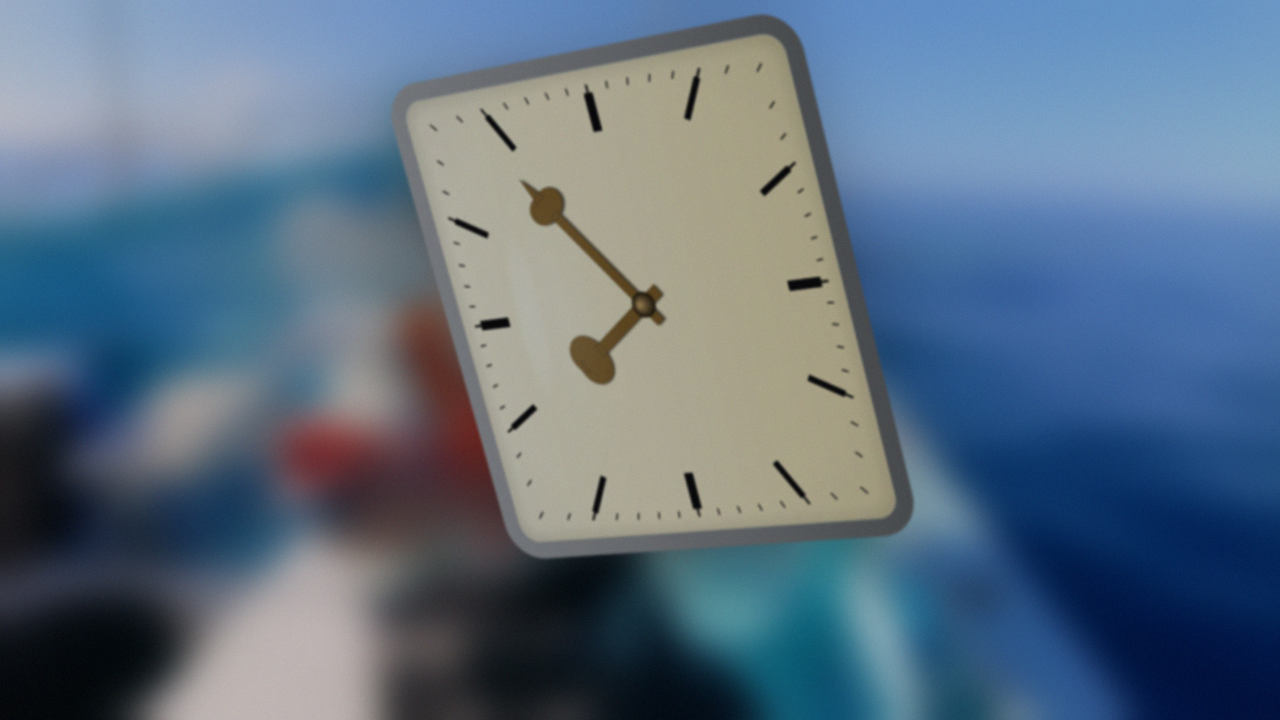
7 h 54 min
